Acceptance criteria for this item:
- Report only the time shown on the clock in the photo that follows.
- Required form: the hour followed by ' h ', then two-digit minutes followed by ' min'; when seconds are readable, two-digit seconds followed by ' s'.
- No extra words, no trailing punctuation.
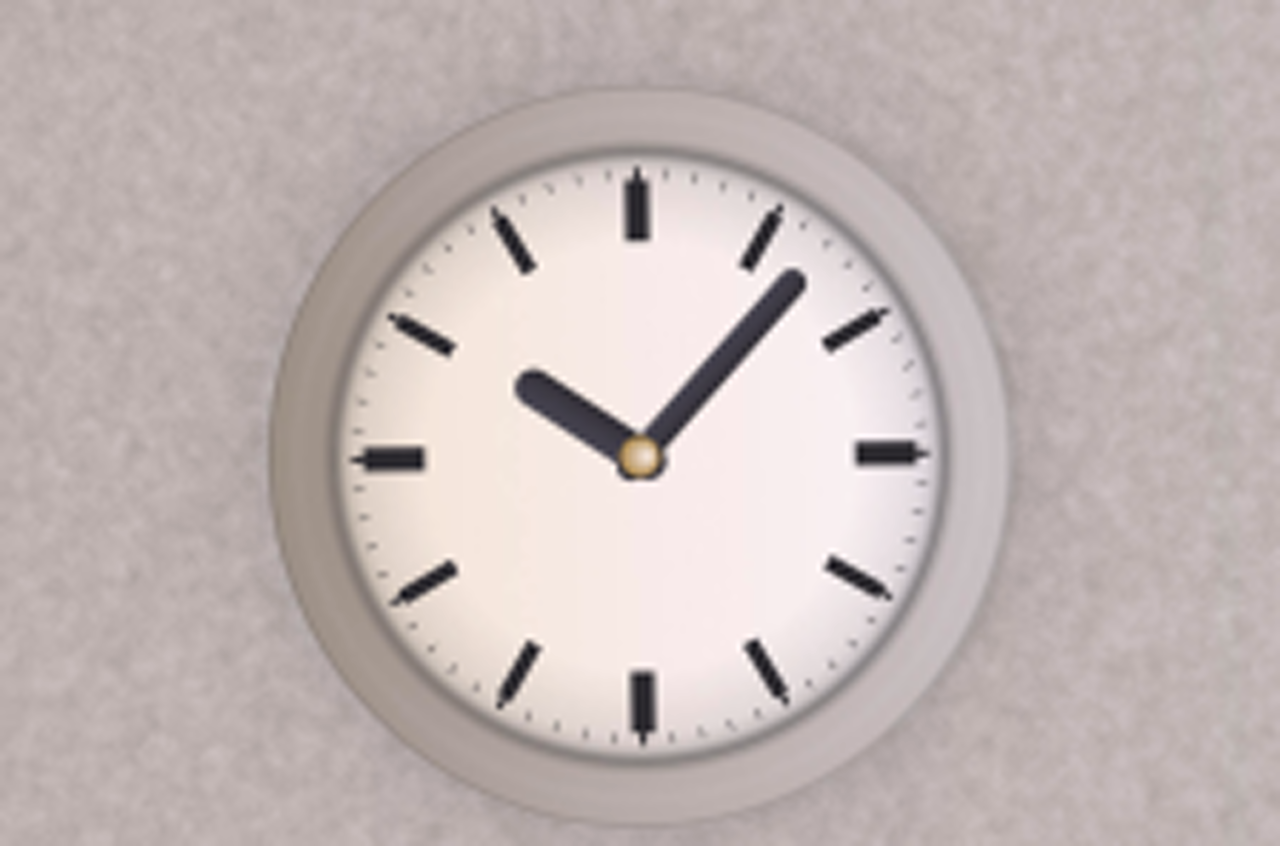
10 h 07 min
